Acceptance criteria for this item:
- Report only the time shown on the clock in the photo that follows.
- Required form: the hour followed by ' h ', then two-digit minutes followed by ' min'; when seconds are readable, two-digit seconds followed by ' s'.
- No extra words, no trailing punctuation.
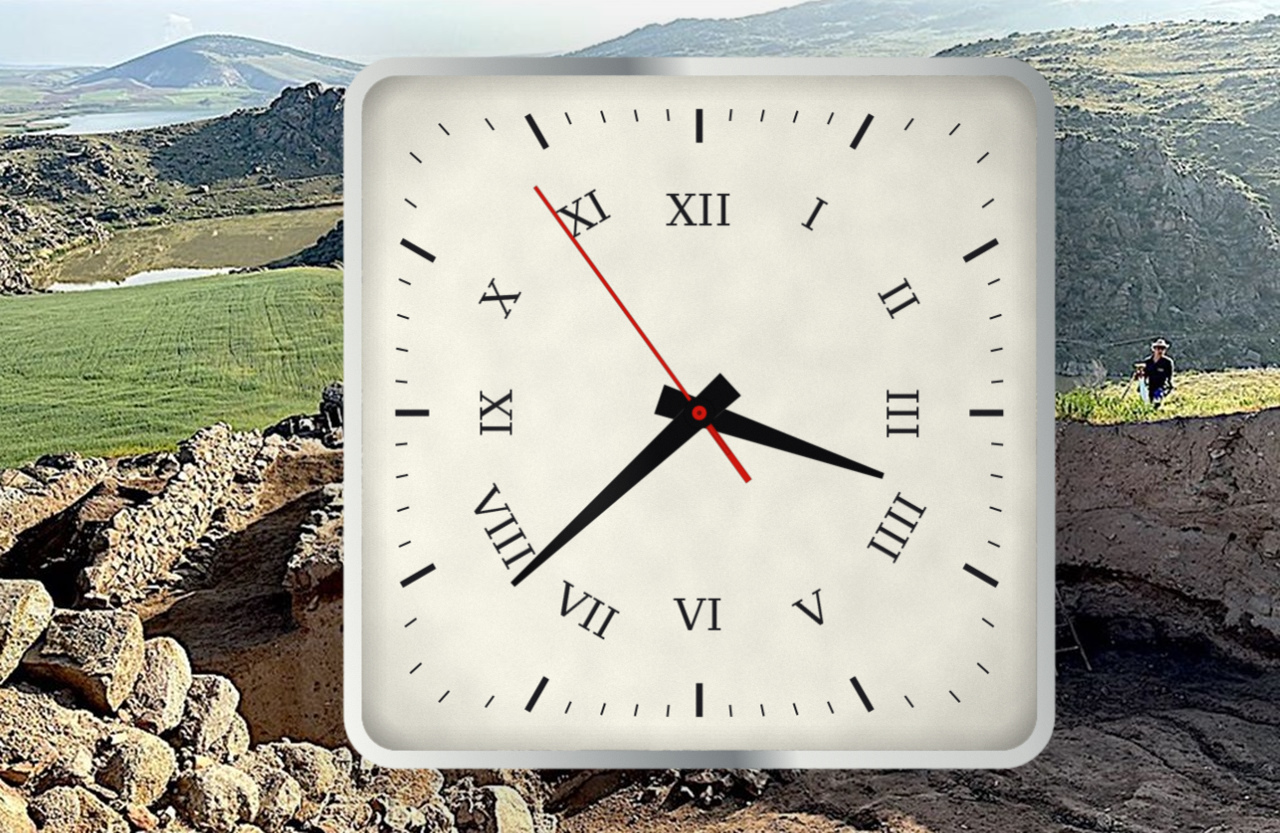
3 h 37 min 54 s
